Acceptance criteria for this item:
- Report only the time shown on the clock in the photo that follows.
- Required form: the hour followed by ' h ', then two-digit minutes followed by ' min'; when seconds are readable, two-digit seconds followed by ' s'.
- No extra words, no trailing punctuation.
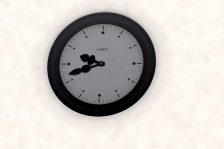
9 h 42 min
